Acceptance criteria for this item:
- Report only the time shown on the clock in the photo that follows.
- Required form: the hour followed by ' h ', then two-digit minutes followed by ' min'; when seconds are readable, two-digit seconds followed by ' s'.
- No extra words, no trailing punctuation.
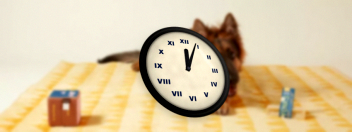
12 h 04 min
